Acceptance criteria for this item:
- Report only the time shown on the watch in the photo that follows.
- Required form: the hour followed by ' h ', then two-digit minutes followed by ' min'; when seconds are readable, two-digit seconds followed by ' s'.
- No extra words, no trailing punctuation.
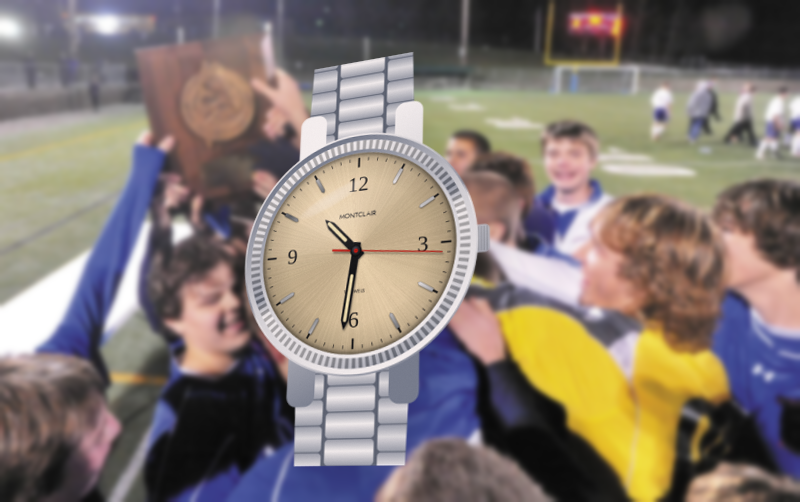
10 h 31 min 16 s
